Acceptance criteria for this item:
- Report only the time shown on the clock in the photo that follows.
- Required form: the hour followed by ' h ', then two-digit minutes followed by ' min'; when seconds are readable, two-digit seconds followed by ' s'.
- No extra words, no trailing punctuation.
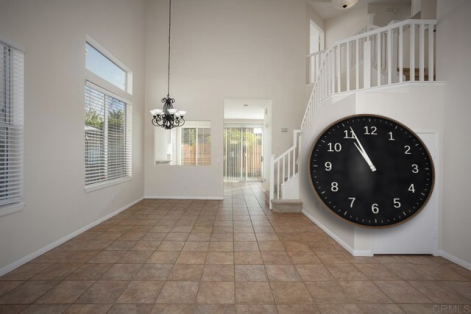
10 h 56 min
